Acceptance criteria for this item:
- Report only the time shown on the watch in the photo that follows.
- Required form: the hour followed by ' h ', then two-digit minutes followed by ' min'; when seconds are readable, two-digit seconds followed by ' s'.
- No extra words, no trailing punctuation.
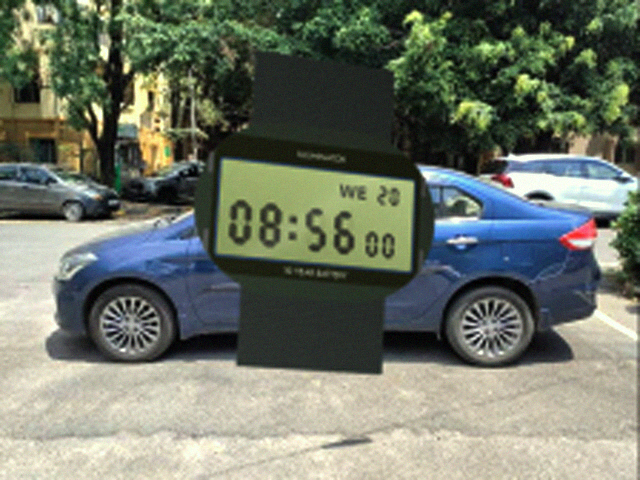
8 h 56 min 00 s
